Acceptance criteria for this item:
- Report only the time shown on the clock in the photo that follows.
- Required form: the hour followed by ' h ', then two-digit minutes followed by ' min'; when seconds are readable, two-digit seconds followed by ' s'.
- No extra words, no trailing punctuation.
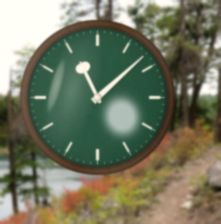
11 h 08 min
